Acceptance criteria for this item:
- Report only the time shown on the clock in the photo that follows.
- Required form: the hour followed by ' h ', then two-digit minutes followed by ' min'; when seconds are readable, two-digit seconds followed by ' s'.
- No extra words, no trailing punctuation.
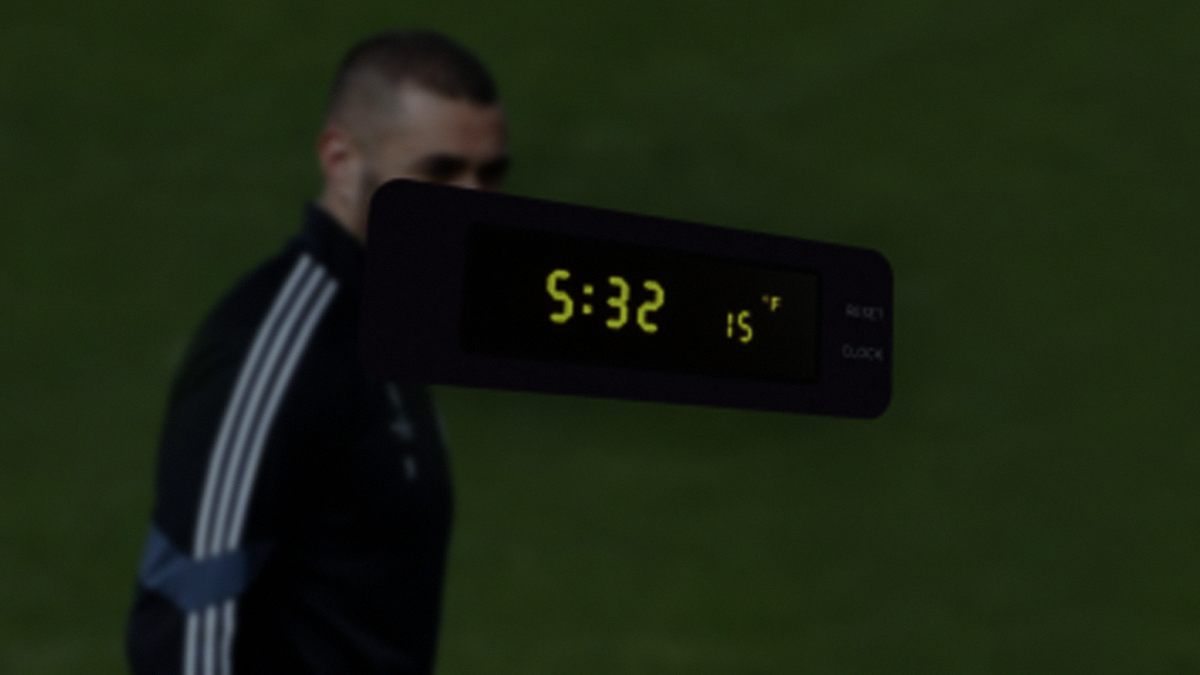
5 h 32 min
